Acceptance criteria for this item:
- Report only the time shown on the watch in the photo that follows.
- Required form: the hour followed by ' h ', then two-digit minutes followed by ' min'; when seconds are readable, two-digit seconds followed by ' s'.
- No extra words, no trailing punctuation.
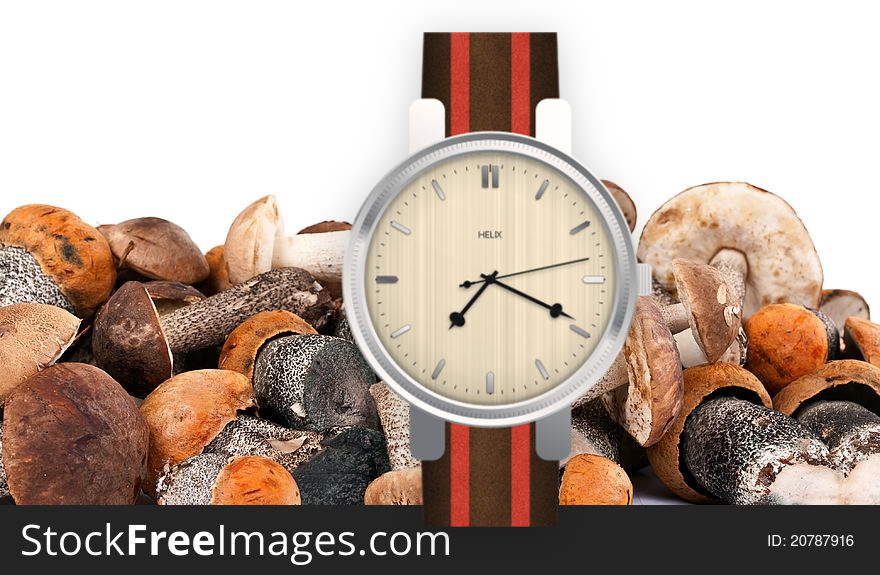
7 h 19 min 13 s
